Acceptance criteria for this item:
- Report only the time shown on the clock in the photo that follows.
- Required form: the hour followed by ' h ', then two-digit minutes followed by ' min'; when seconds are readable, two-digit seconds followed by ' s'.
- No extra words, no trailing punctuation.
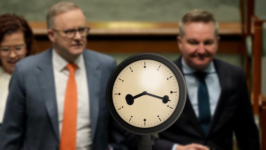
8 h 18 min
